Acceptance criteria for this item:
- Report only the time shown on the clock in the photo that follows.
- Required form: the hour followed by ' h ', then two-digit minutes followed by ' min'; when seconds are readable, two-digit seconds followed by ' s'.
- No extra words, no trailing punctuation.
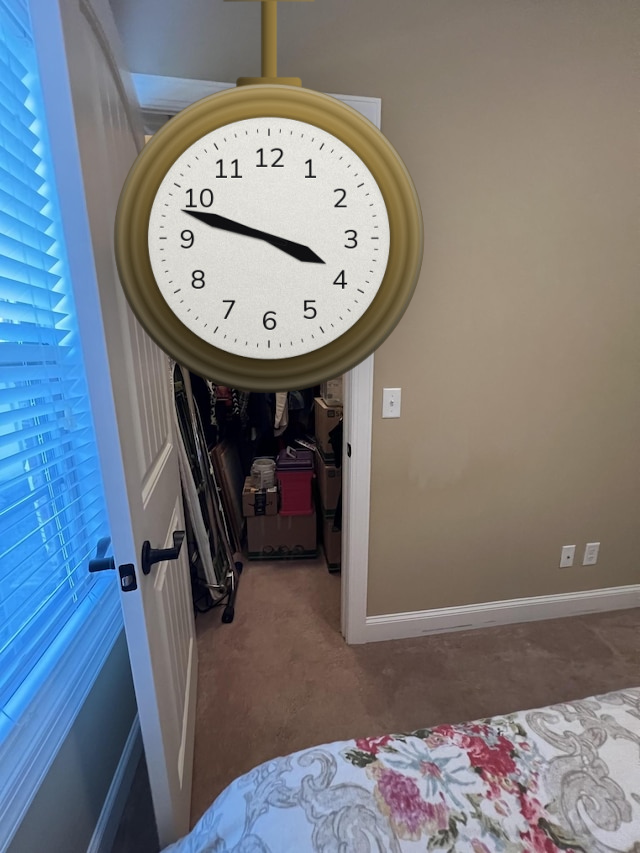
3 h 48 min
